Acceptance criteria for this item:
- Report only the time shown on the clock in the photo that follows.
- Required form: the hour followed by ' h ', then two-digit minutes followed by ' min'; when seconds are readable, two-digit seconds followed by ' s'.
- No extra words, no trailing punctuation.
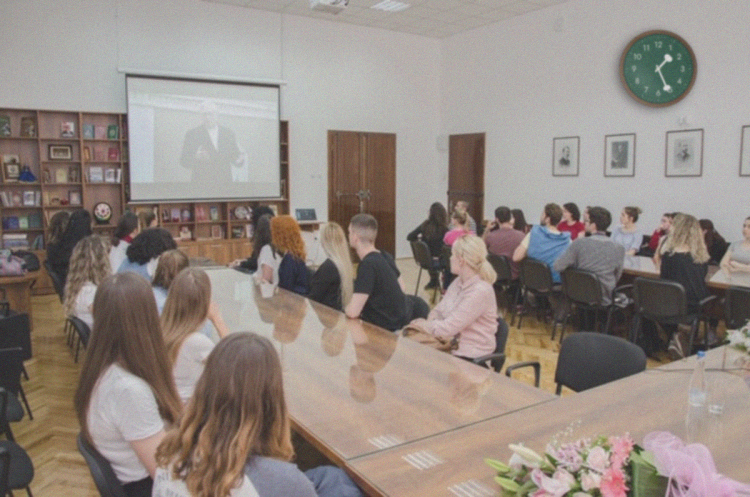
1 h 26 min
